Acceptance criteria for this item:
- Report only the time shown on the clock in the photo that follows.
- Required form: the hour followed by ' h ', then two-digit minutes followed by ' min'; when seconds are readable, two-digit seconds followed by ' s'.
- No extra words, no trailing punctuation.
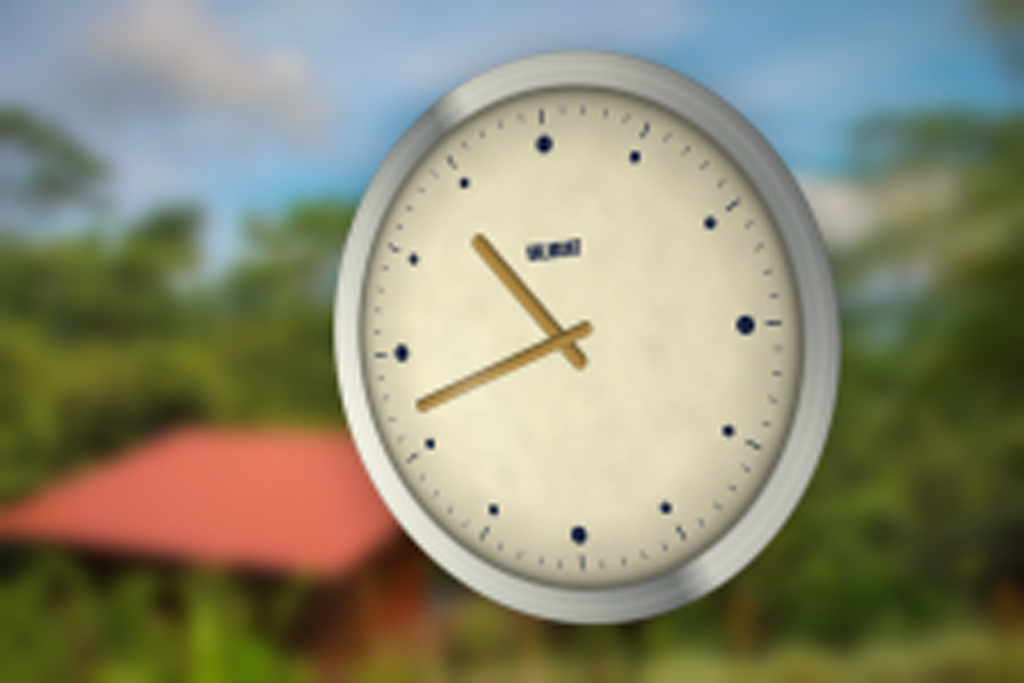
10 h 42 min
